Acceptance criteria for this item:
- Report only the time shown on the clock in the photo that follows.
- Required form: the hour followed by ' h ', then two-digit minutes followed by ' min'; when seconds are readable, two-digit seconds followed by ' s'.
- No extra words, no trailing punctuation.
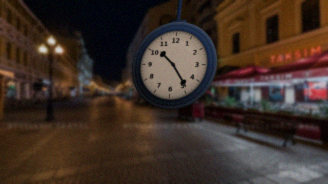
10 h 24 min
